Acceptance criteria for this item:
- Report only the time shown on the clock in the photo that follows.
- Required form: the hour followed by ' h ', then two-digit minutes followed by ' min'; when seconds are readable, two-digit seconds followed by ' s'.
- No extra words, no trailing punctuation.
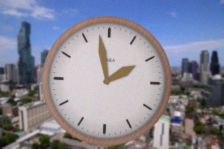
1 h 58 min
